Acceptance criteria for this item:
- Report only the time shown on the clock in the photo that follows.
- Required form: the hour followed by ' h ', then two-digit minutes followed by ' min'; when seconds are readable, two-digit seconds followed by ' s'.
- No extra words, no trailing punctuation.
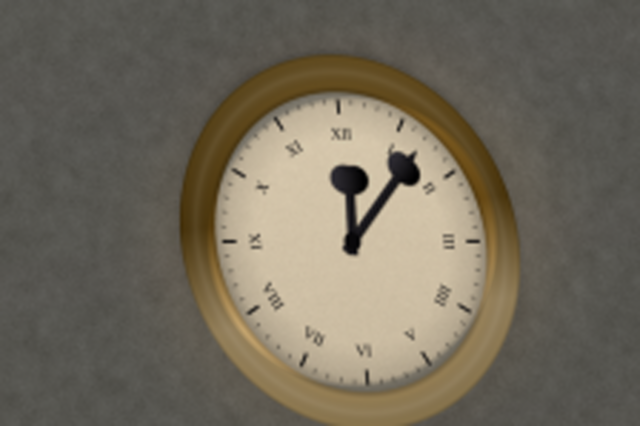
12 h 07 min
